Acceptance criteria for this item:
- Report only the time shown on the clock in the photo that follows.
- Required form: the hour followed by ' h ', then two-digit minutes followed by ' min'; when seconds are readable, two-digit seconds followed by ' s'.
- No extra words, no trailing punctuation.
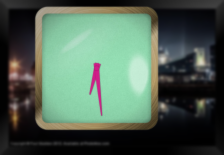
6 h 29 min
